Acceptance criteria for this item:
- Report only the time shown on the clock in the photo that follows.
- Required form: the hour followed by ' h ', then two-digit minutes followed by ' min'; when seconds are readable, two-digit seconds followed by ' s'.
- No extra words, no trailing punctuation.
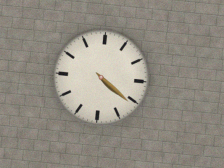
4 h 21 min
